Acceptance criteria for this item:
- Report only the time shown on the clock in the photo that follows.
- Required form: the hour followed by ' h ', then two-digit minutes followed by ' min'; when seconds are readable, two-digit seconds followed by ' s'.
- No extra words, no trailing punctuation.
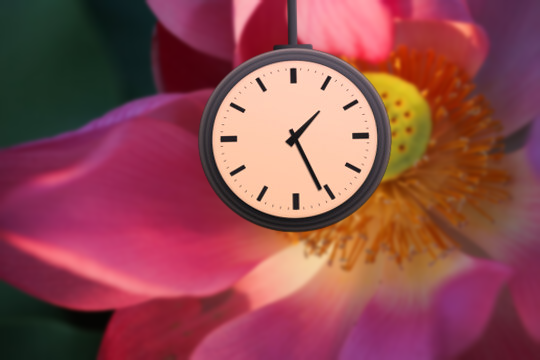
1 h 26 min
